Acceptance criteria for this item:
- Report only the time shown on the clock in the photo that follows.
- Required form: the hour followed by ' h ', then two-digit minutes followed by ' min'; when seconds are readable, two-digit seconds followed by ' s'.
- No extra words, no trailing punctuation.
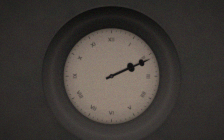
2 h 11 min
